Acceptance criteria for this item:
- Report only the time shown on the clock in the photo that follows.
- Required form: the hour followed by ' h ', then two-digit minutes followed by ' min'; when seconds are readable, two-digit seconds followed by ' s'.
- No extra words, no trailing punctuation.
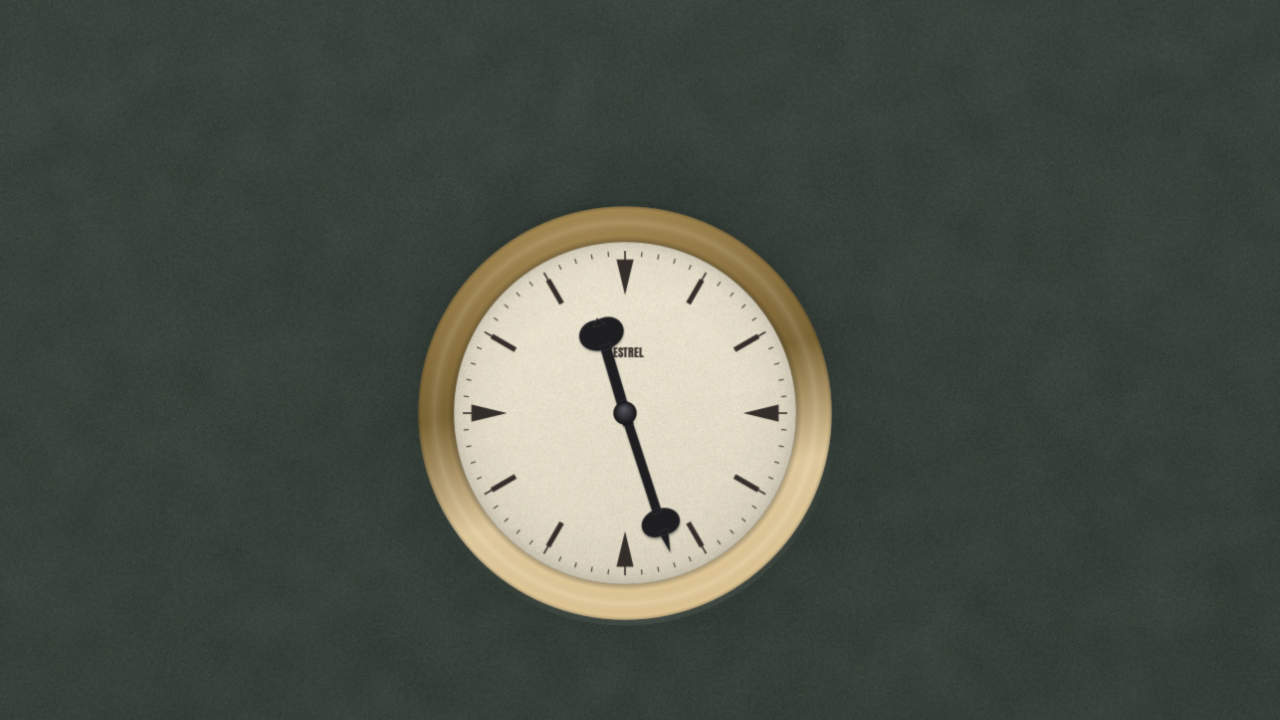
11 h 27 min
